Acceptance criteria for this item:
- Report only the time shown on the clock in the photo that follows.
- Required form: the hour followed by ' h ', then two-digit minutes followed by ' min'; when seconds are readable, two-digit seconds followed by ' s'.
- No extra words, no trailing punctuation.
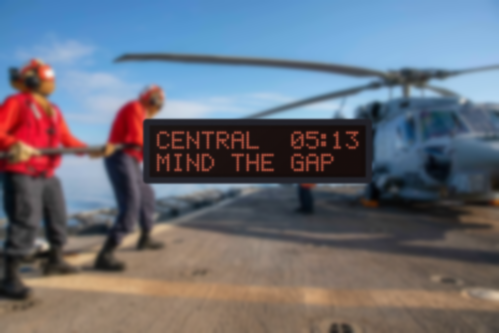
5 h 13 min
